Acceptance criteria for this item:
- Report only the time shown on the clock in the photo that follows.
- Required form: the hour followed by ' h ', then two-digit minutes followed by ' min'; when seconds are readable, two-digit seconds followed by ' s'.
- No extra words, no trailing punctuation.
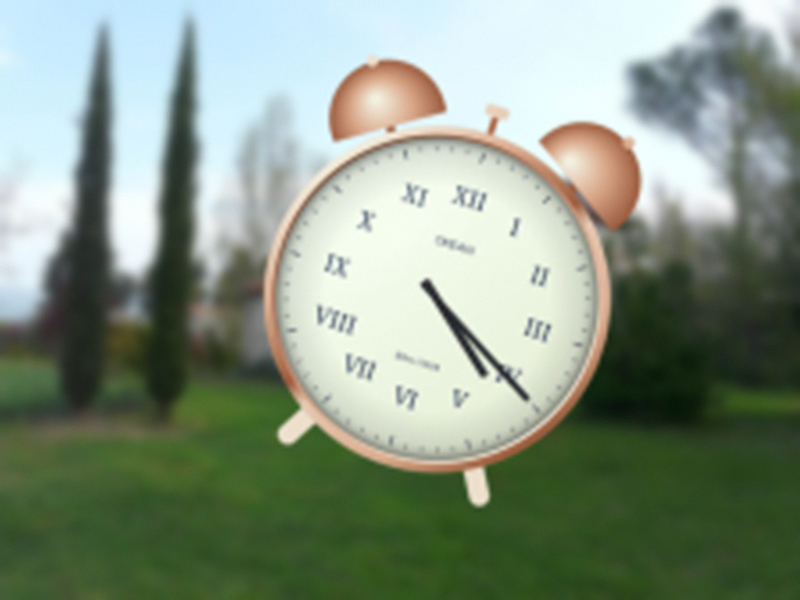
4 h 20 min
